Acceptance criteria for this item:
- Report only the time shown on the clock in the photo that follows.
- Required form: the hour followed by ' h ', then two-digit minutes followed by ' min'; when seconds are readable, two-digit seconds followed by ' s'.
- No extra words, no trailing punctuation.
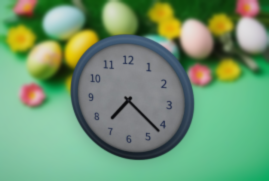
7 h 22 min
